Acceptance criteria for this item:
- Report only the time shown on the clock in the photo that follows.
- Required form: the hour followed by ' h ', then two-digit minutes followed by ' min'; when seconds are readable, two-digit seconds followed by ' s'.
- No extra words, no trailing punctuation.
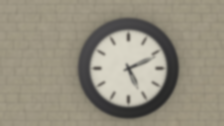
5 h 11 min
